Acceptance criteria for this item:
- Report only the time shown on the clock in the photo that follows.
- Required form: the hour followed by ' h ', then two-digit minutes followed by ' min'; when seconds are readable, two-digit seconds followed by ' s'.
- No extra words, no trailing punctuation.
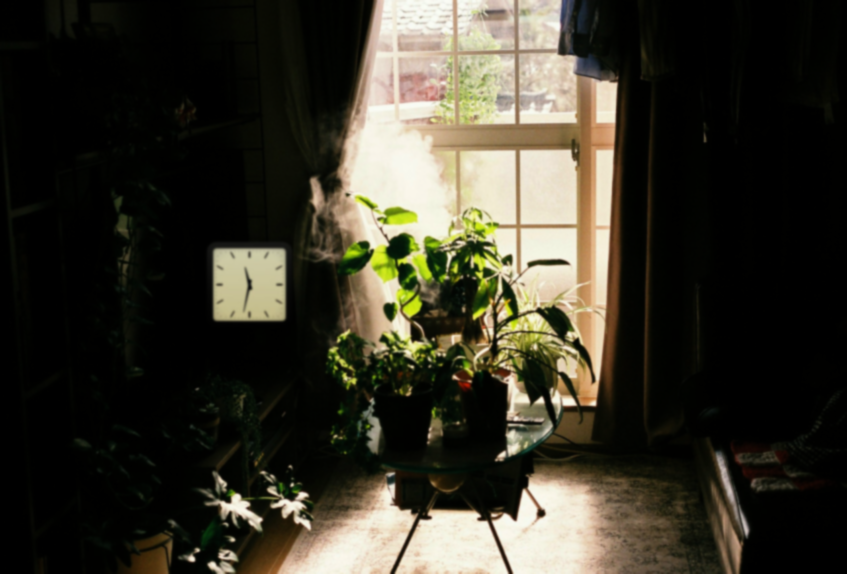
11 h 32 min
